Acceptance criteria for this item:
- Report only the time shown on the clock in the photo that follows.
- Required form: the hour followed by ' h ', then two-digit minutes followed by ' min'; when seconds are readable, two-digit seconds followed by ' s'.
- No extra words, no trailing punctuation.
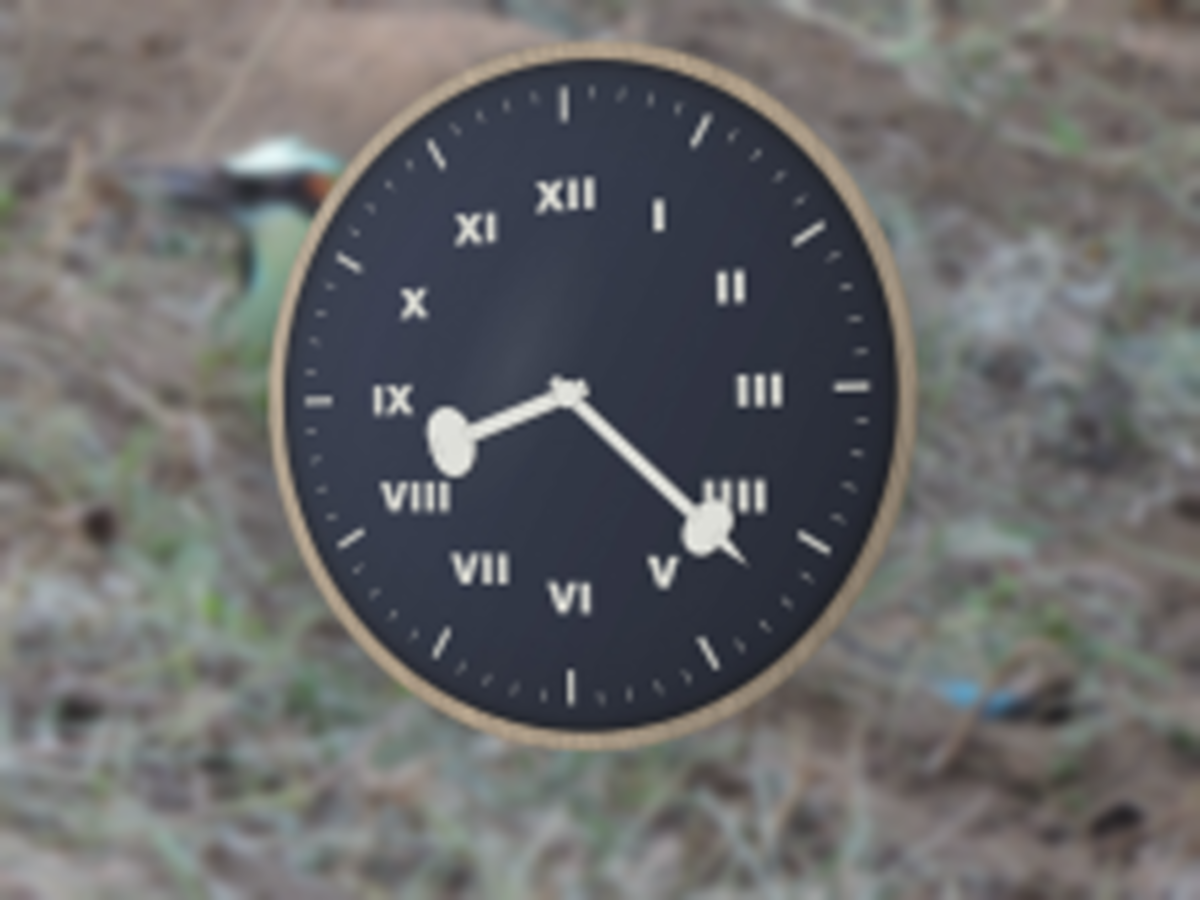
8 h 22 min
